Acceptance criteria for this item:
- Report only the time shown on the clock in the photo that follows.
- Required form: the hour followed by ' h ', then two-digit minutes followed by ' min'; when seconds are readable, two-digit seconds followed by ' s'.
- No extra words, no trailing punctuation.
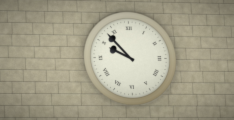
9 h 53 min
